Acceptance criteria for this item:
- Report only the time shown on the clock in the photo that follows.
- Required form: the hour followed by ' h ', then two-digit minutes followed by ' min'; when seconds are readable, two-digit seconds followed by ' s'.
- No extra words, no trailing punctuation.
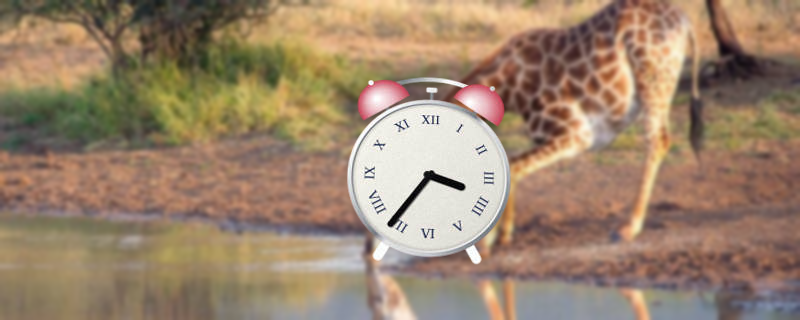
3 h 36 min
